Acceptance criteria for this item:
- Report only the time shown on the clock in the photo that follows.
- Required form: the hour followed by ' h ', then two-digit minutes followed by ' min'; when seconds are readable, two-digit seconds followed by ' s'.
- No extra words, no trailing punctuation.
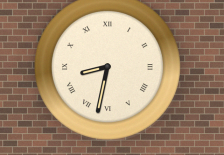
8 h 32 min
